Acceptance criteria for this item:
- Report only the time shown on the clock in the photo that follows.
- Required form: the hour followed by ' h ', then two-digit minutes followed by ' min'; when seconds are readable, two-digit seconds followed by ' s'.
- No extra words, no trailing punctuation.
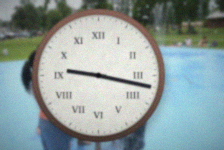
9 h 17 min
